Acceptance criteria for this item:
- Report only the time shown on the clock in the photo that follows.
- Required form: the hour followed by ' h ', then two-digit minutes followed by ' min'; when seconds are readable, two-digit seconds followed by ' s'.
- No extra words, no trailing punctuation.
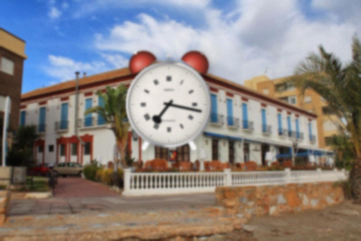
7 h 17 min
